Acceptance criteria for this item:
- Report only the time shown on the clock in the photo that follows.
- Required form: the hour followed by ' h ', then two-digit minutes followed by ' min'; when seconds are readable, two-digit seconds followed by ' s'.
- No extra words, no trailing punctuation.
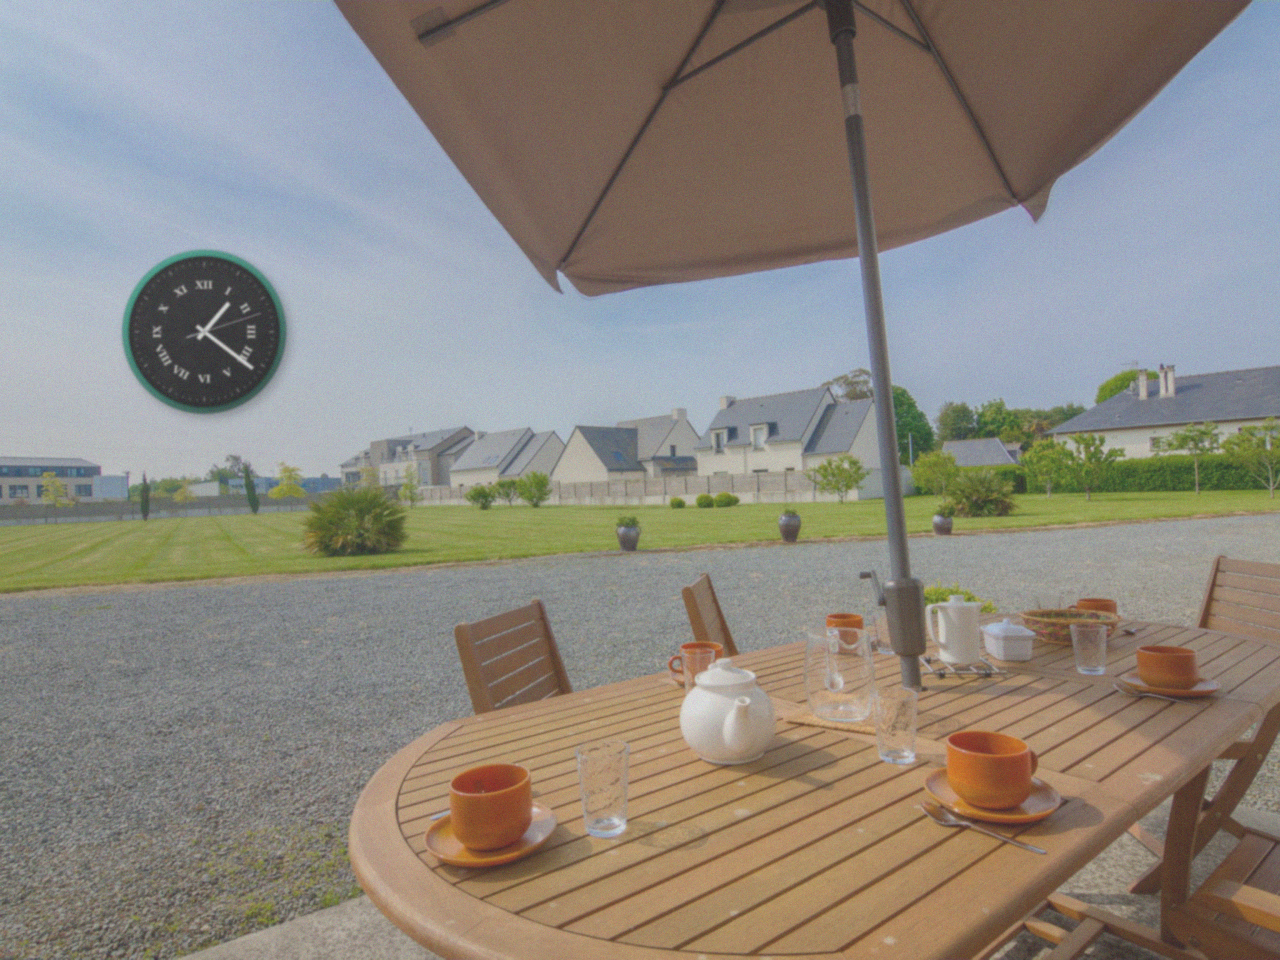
1 h 21 min 12 s
